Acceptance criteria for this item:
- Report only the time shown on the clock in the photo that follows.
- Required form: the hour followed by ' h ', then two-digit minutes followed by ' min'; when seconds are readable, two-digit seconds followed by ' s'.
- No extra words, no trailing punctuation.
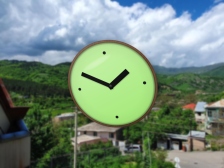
1 h 50 min
